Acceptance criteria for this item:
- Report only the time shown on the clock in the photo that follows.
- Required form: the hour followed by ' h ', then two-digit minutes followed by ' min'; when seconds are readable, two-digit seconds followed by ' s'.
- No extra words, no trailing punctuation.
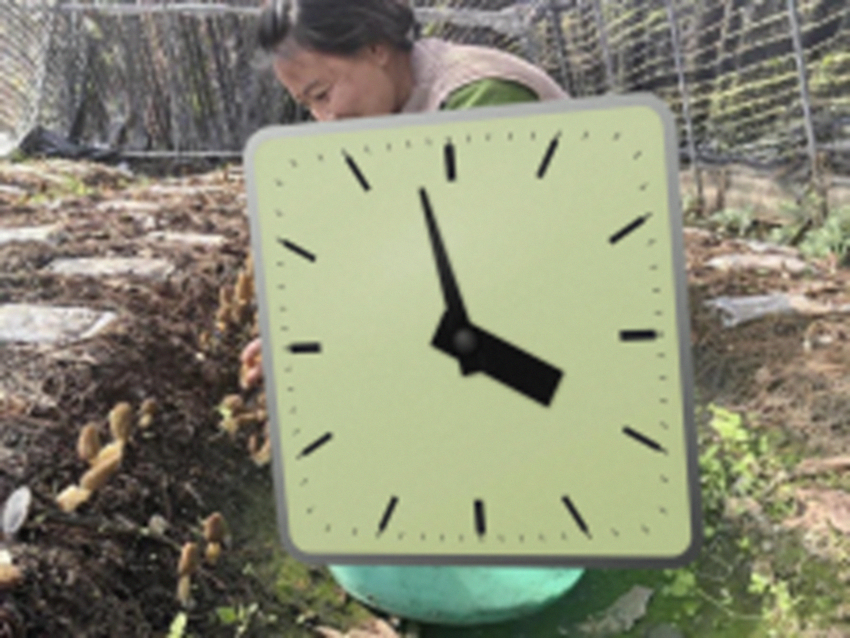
3 h 58 min
